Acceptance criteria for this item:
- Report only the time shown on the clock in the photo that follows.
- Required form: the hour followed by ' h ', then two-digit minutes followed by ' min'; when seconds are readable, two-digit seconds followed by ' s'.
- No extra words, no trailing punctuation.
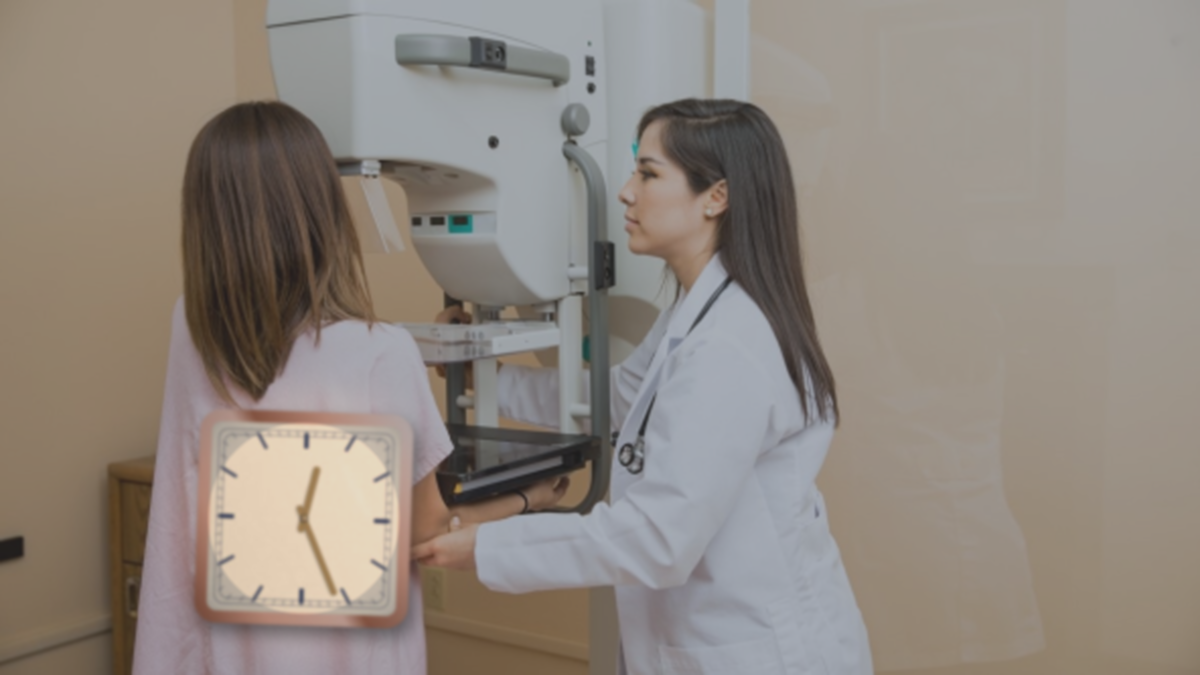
12 h 26 min
